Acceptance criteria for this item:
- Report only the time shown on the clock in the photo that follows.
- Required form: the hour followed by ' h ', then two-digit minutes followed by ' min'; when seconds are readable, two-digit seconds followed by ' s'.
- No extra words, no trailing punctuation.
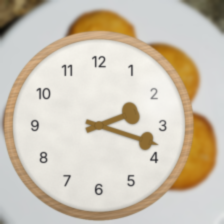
2 h 18 min
